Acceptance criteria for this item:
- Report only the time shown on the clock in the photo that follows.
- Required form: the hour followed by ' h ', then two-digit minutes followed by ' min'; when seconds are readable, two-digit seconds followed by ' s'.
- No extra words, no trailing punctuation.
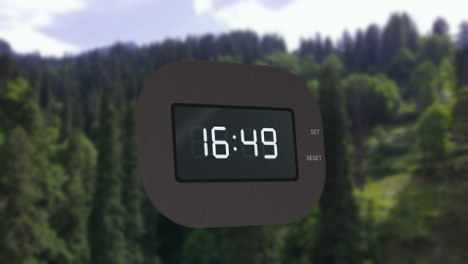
16 h 49 min
